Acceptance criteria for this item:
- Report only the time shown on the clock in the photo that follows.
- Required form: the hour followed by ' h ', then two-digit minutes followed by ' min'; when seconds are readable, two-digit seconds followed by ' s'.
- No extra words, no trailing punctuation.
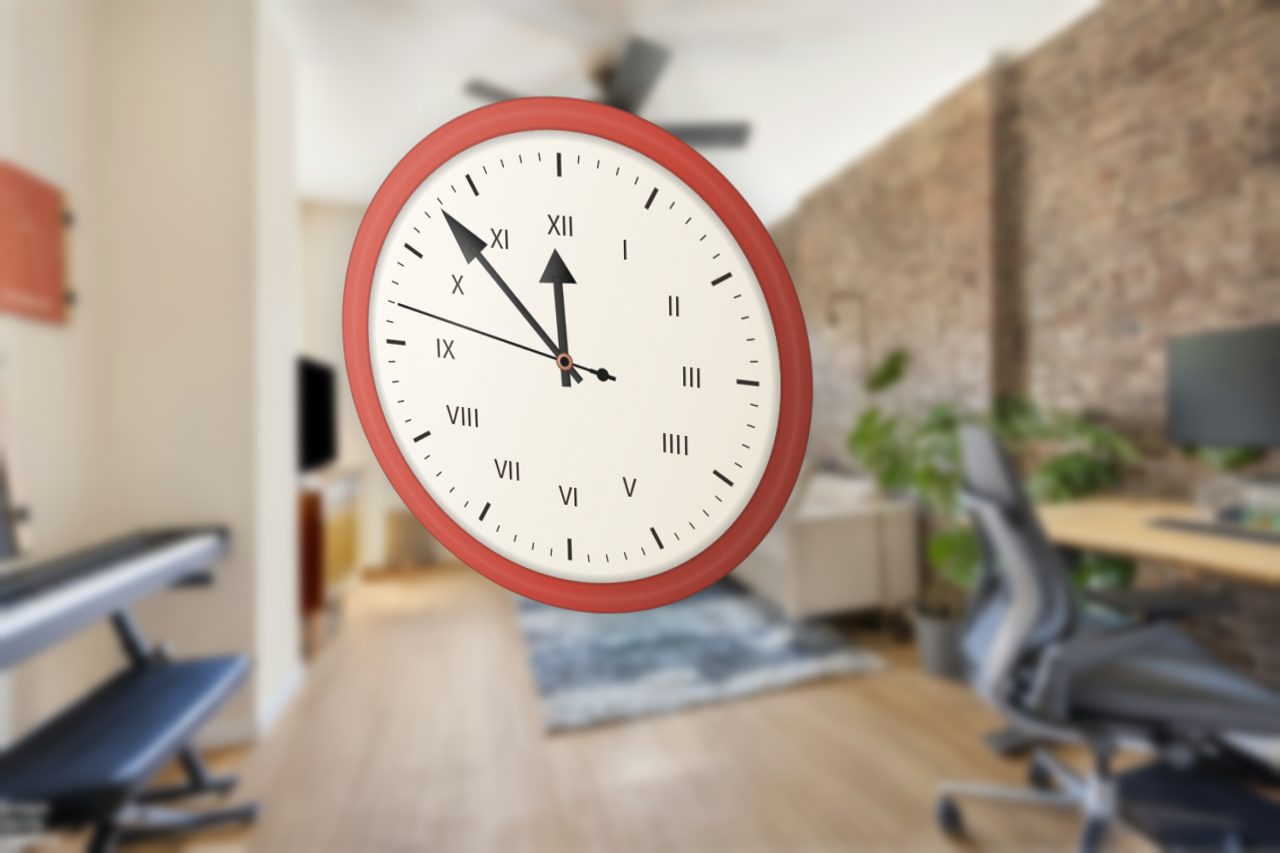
11 h 52 min 47 s
